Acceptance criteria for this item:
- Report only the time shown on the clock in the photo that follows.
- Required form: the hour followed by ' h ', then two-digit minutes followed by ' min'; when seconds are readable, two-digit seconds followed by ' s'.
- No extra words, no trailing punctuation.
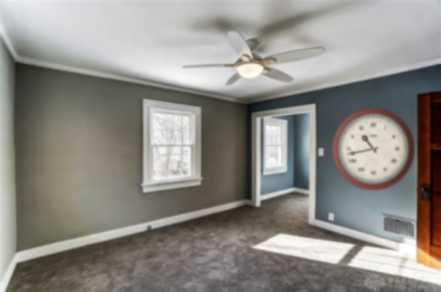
10 h 43 min
